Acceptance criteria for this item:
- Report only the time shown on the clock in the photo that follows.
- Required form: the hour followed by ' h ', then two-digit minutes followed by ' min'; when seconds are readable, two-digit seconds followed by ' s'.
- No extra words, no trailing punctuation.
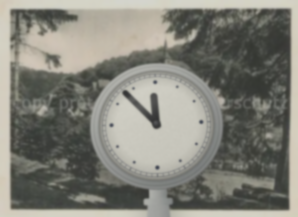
11 h 53 min
